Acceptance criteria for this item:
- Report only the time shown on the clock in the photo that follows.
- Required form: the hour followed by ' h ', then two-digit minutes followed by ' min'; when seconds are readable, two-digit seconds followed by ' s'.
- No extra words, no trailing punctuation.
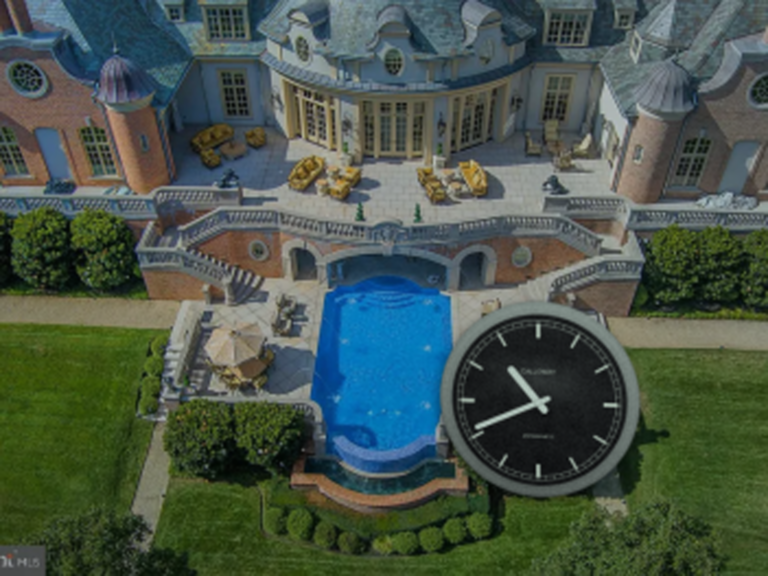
10 h 41 min
